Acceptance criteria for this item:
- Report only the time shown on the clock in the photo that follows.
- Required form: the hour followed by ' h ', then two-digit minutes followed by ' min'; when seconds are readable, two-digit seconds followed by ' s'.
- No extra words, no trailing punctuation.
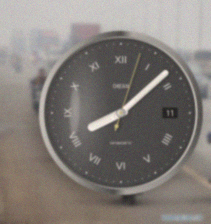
8 h 08 min 03 s
